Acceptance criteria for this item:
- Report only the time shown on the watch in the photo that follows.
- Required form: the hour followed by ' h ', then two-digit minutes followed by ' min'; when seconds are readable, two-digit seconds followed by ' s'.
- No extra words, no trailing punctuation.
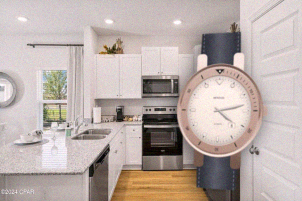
4 h 13 min
